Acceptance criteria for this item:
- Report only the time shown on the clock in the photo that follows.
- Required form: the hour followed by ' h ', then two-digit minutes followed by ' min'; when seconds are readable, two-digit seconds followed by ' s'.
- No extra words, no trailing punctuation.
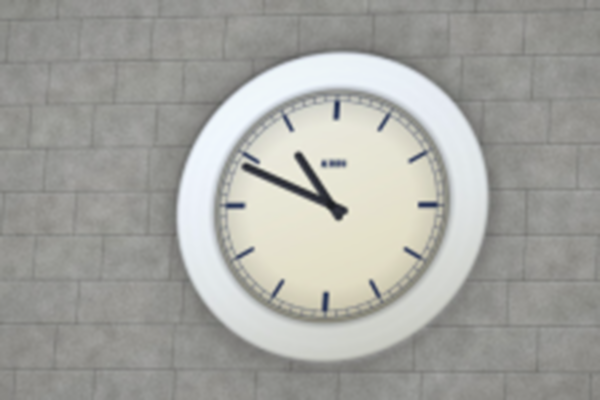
10 h 49 min
